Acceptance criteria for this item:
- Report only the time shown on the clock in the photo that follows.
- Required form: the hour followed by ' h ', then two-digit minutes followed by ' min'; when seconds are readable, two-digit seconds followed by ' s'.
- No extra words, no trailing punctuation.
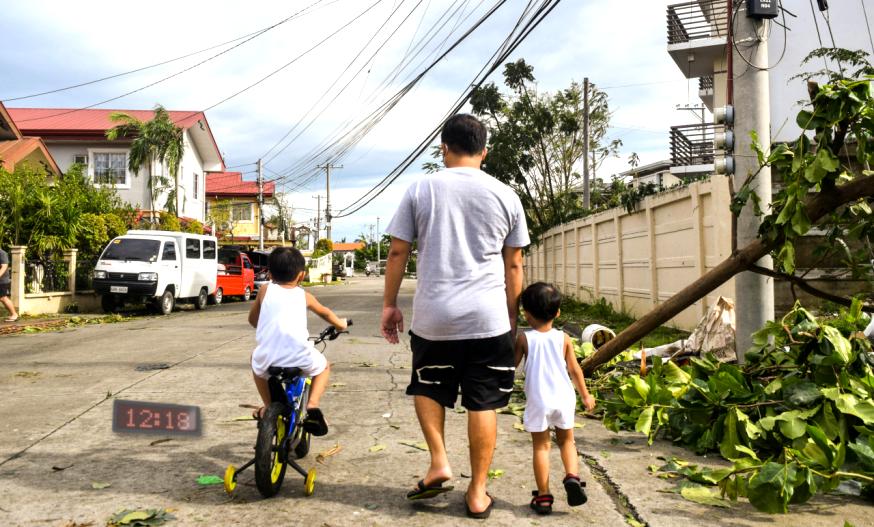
12 h 18 min
